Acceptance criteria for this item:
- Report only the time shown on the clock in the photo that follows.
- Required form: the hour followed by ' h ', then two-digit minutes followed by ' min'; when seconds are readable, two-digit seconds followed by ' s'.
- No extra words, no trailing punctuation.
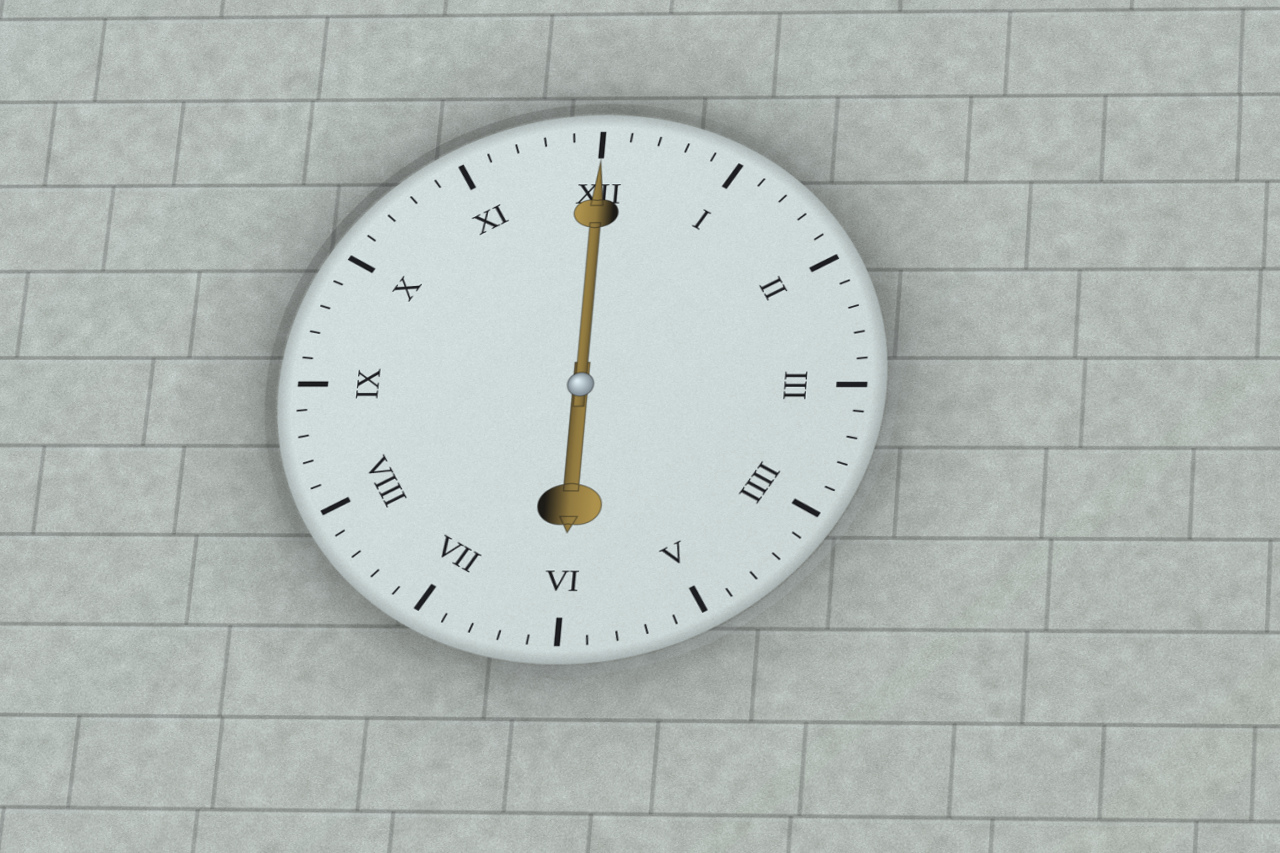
6 h 00 min
